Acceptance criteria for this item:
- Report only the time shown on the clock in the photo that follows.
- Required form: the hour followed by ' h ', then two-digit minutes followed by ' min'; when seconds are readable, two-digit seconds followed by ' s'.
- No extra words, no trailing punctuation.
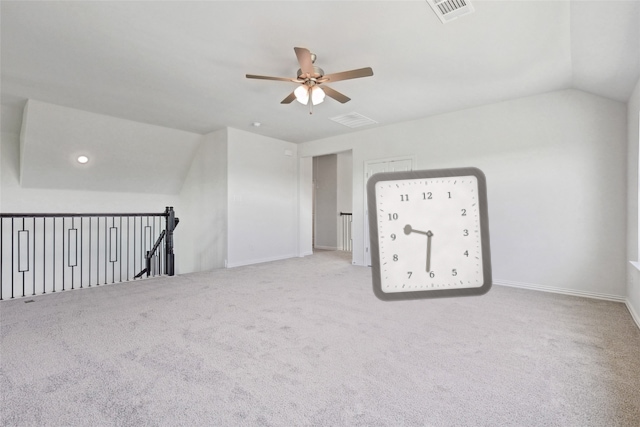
9 h 31 min
